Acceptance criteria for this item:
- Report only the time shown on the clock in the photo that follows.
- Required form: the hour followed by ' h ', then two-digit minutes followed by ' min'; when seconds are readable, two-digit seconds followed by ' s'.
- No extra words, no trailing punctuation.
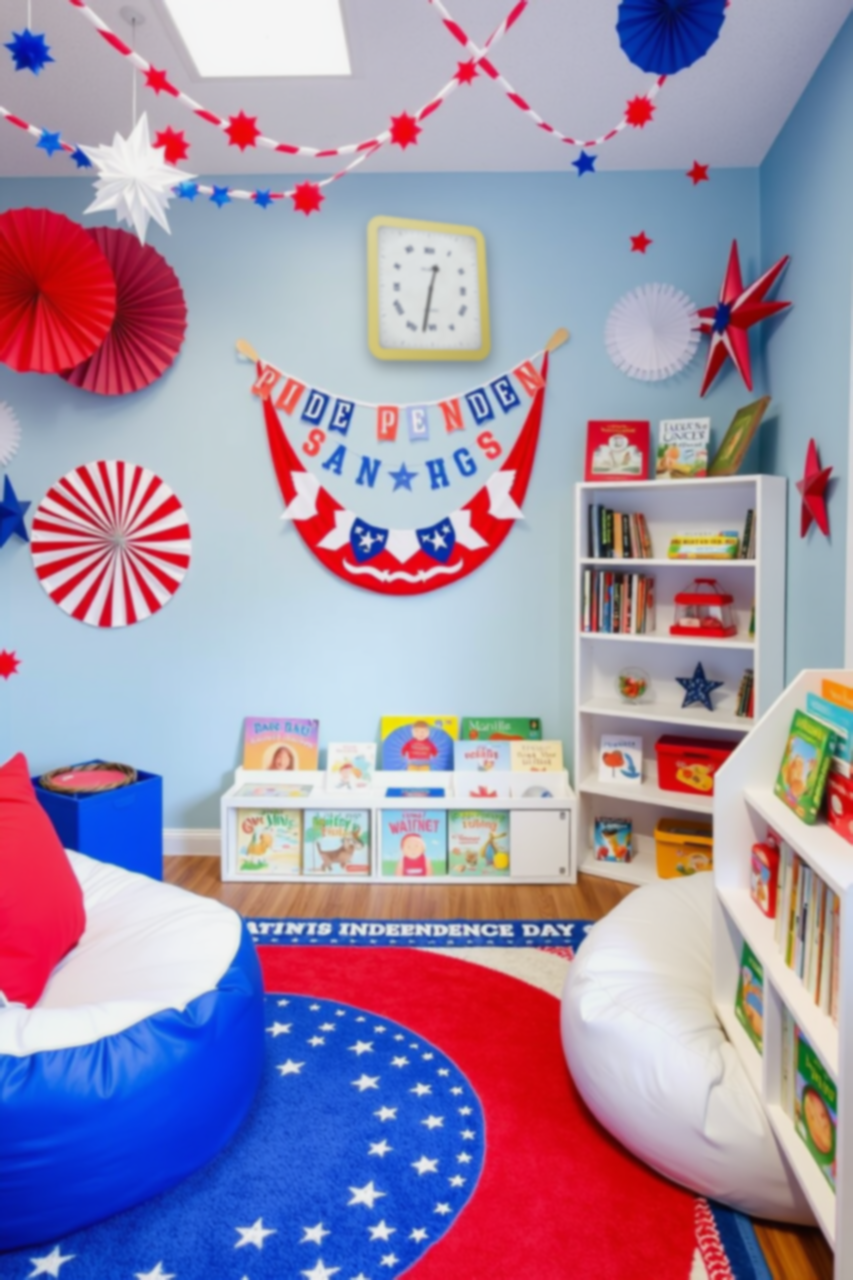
12 h 32 min
